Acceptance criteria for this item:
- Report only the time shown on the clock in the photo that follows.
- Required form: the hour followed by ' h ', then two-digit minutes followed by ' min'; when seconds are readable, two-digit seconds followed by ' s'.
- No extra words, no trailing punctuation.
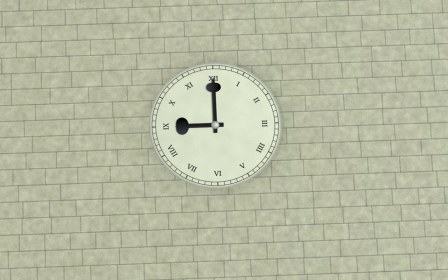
9 h 00 min
